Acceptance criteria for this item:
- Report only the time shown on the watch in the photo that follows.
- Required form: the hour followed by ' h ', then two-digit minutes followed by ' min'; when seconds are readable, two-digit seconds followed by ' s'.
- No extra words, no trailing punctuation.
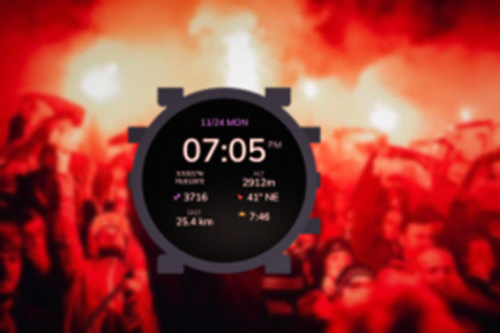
7 h 05 min
